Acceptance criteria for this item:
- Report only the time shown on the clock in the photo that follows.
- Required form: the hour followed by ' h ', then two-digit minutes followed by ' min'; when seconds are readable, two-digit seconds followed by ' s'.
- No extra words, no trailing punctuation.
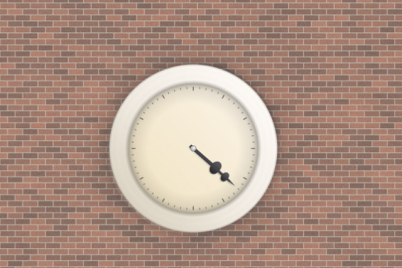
4 h 22 min
